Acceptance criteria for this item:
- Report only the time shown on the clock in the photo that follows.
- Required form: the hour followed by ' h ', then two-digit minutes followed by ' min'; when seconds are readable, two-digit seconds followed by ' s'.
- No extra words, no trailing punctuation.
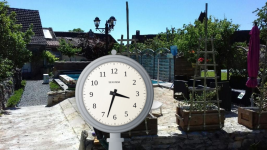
3 h 33 min
